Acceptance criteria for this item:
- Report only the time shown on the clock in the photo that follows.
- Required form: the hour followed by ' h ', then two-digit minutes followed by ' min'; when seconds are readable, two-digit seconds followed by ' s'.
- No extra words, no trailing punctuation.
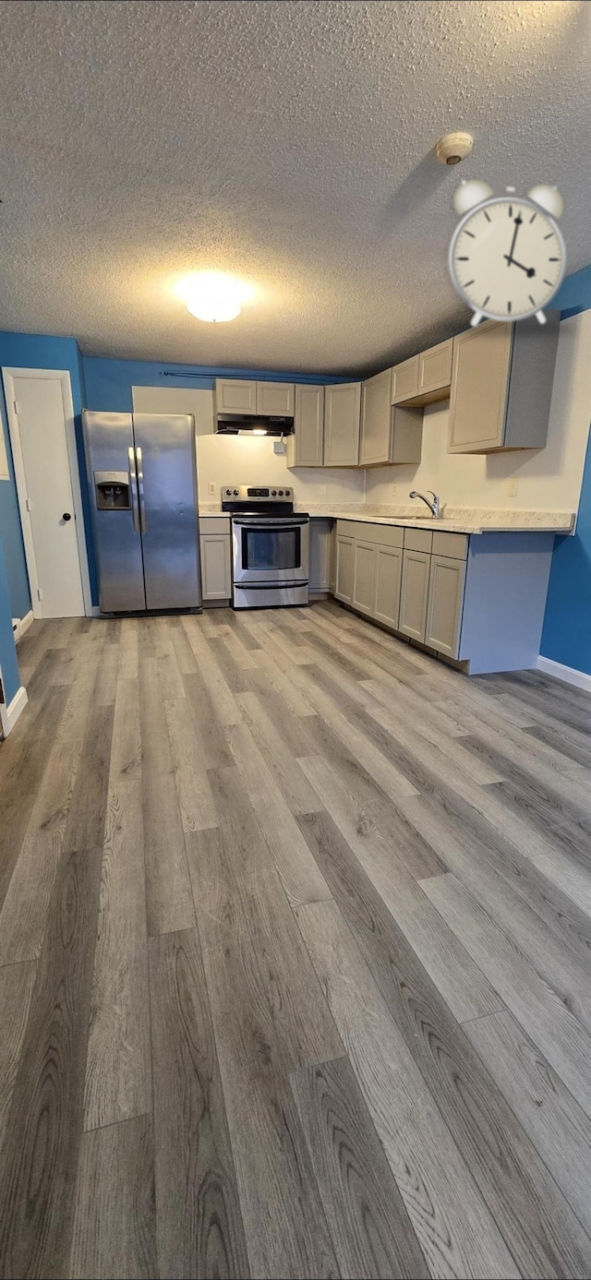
4 h 02 min
